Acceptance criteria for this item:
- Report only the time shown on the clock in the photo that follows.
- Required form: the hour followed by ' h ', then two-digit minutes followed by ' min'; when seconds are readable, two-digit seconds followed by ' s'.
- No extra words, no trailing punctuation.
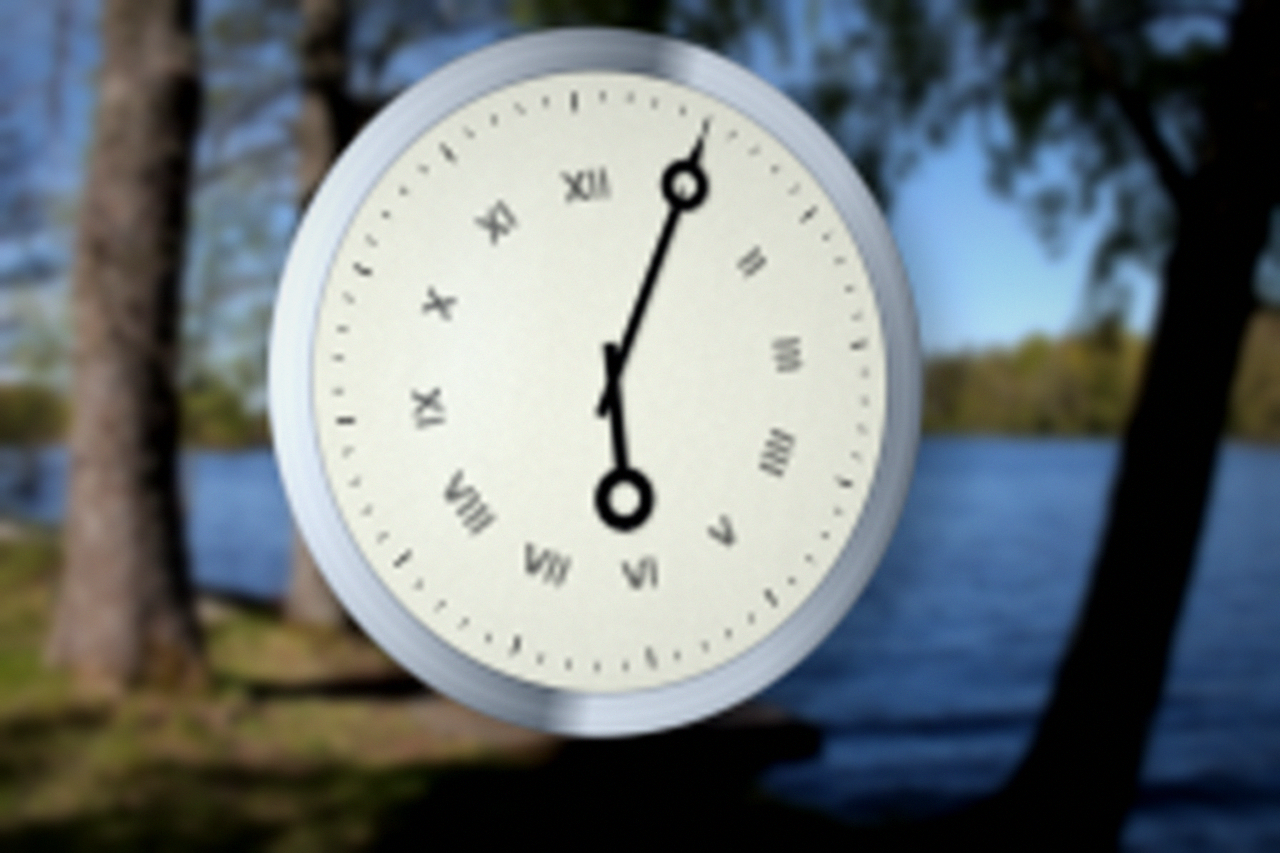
6 h 05 min
